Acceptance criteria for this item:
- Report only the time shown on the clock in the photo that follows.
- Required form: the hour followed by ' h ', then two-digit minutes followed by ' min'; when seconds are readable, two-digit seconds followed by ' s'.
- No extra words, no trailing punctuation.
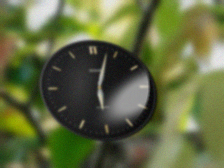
6 h 03 min
